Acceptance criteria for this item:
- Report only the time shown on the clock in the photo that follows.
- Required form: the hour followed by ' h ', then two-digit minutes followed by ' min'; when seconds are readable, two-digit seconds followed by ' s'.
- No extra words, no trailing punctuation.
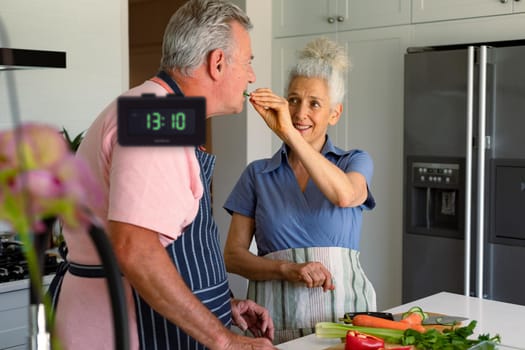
13 h 10 min
